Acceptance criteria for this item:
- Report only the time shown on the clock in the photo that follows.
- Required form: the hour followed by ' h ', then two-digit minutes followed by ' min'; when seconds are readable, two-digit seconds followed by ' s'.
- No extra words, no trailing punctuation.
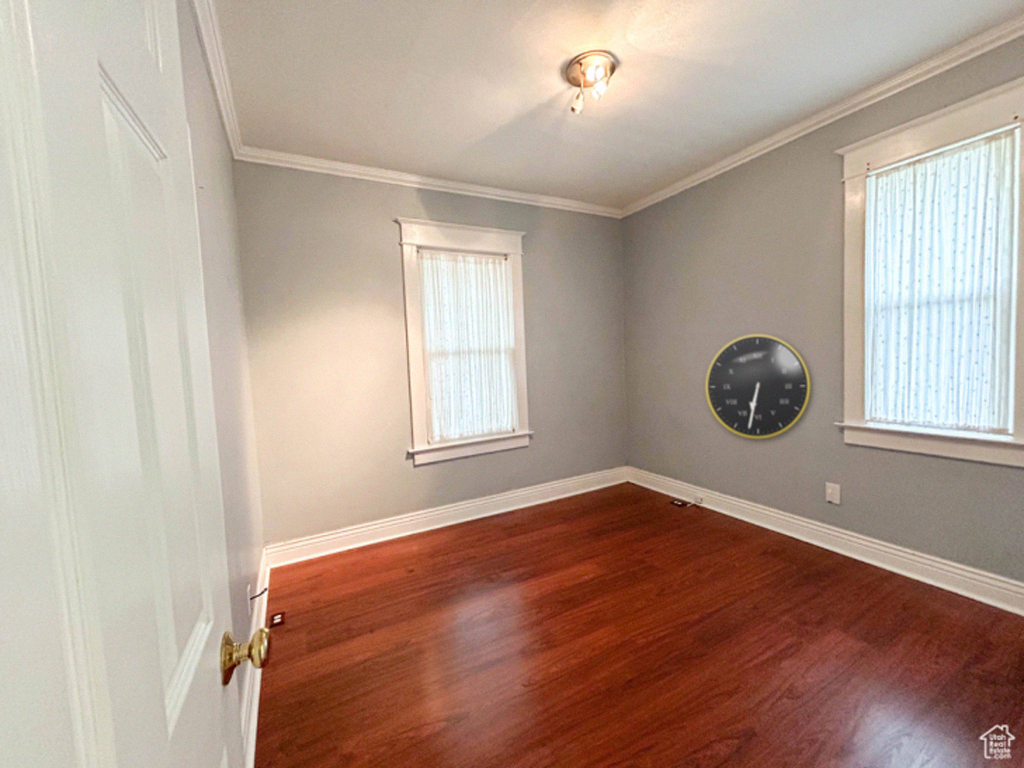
6 h 32 min
